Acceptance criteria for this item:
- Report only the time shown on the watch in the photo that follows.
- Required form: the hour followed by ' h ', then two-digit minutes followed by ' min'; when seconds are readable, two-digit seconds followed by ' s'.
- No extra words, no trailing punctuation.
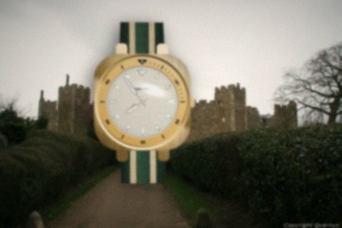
7 h 54 min
